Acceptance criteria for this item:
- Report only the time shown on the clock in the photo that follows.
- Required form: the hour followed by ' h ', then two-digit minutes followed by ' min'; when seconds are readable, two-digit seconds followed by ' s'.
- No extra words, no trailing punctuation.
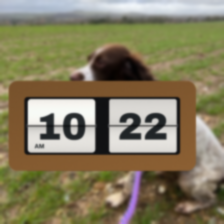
10 h 22 min
